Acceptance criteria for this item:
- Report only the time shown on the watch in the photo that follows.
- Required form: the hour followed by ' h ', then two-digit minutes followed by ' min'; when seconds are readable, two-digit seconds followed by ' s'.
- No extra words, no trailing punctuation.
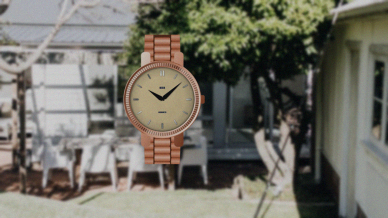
10 h 08 min
